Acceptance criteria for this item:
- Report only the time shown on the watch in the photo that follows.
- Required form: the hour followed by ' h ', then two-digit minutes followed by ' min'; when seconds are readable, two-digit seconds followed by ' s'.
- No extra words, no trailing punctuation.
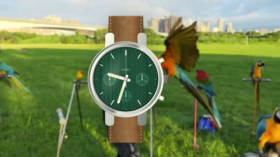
9 h 33 min
